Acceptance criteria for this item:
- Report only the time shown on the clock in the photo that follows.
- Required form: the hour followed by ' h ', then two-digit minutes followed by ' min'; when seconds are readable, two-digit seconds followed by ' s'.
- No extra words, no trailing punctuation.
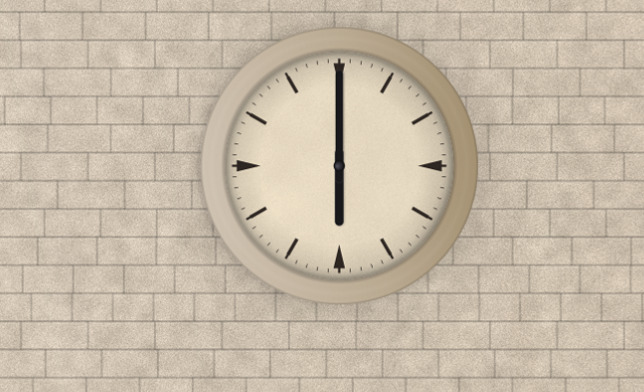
6 h 00 min
